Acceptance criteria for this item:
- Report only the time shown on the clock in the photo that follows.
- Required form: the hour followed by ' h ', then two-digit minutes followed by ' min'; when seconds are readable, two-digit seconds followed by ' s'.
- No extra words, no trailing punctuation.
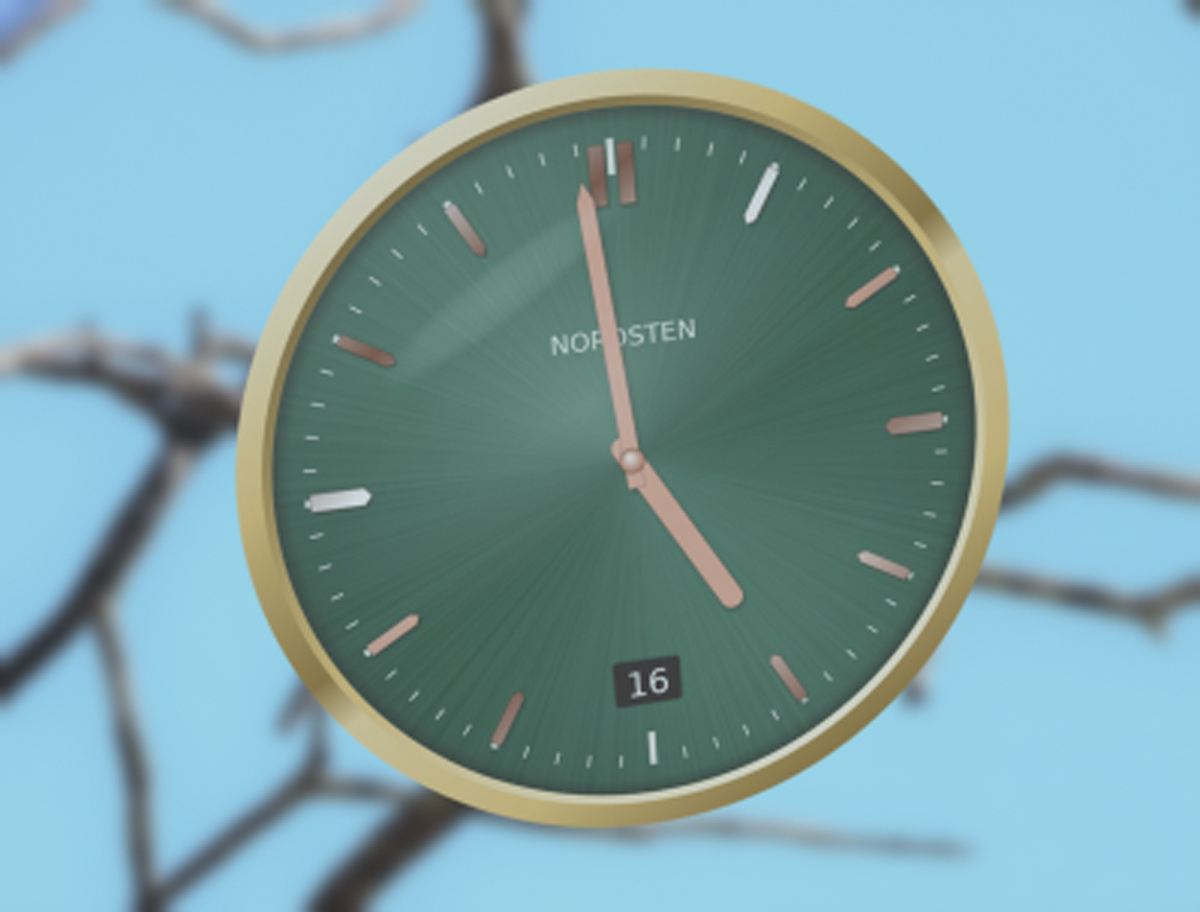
4 h 59 min
